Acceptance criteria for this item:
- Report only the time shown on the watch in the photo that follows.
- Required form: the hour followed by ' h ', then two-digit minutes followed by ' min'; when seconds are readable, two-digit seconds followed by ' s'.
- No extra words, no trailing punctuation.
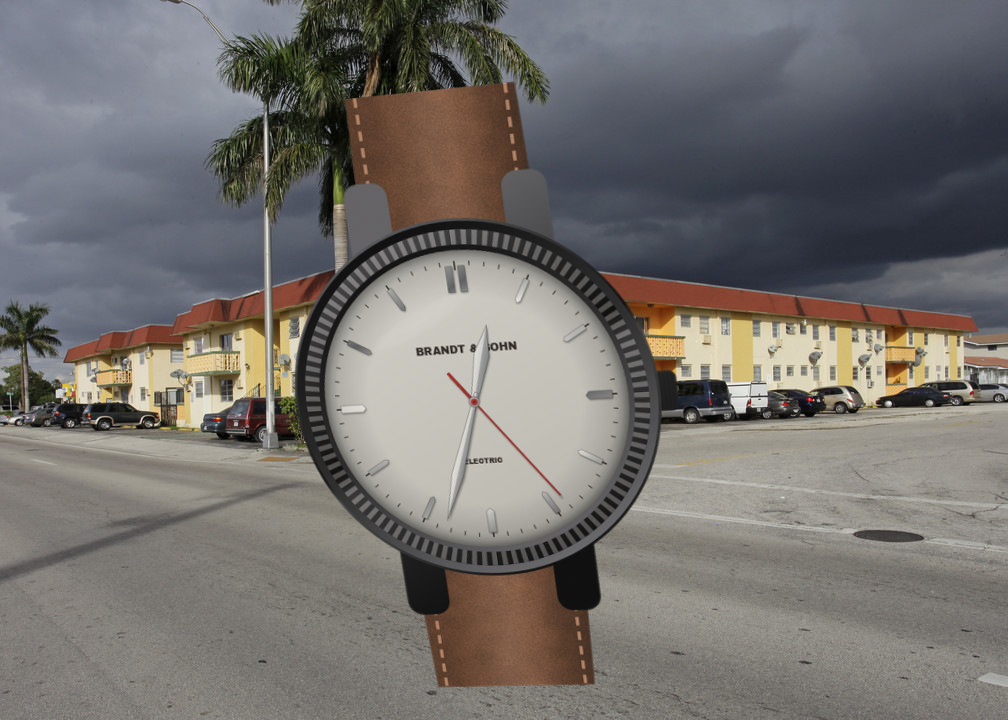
12 h 33 min 24 s
